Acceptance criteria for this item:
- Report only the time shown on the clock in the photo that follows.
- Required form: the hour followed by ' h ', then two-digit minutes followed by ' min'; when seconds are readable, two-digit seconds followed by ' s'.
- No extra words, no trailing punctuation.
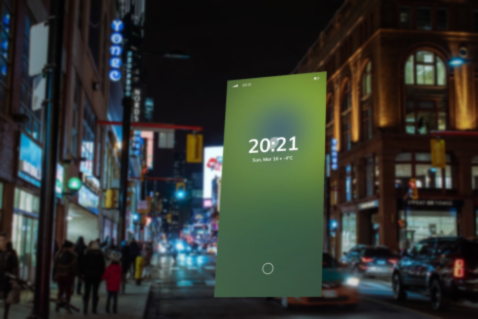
20 h 21 min
